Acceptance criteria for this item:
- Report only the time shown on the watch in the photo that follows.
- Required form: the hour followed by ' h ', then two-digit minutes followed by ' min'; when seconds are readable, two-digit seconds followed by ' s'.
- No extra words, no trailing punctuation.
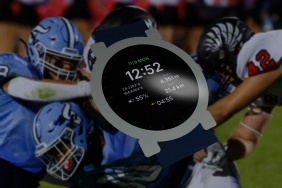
12 h 52 min
